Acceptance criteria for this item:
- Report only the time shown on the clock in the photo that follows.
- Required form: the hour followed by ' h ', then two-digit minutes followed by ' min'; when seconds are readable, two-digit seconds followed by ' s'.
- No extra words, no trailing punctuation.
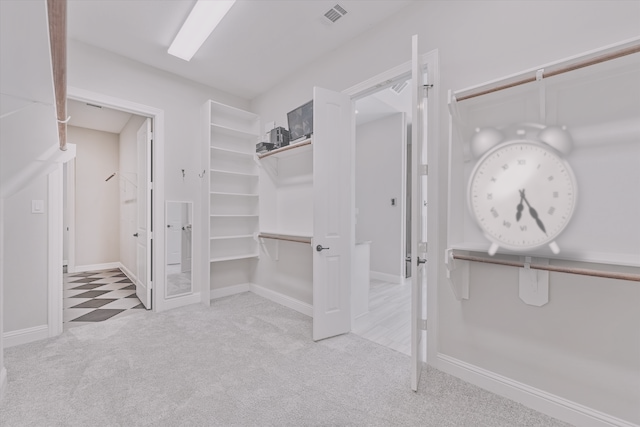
6 h 25 min
